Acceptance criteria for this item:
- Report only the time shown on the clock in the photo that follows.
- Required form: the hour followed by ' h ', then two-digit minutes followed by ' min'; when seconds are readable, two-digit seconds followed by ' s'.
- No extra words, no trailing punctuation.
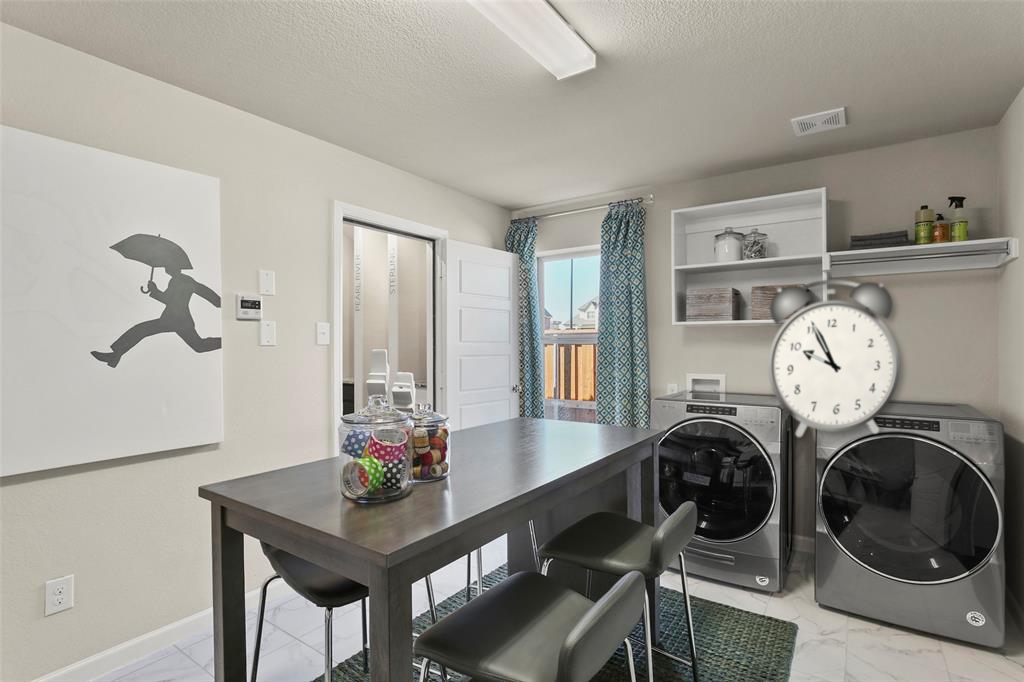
9 h 56 min
